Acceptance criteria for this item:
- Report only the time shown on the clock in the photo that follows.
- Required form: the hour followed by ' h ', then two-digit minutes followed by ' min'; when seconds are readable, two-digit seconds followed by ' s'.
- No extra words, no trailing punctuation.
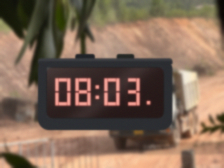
8 h 03 min
